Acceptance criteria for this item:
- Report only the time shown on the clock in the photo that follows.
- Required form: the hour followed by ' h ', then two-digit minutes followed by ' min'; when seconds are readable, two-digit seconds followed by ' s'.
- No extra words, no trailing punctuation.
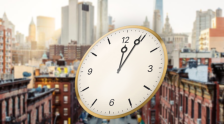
12 h 04 min
